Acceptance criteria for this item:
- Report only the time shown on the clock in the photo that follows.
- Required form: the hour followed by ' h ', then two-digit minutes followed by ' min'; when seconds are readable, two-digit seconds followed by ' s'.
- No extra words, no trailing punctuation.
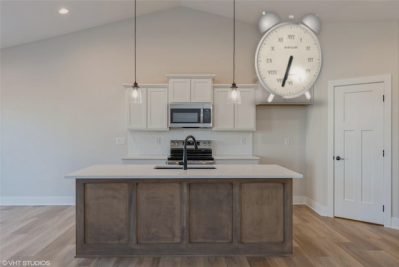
6 h 33 min
